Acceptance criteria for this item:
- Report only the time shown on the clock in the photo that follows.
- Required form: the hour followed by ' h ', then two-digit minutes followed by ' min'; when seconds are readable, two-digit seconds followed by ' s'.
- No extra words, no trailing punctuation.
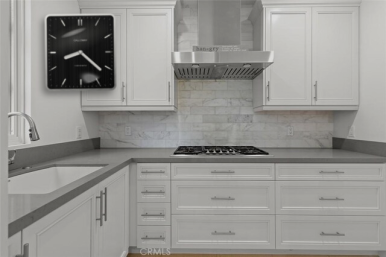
8 h 22 min
